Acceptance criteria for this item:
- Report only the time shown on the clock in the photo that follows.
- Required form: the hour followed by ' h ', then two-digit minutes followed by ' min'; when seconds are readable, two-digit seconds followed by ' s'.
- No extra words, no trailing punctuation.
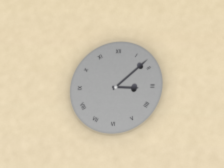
3 h 08 min
